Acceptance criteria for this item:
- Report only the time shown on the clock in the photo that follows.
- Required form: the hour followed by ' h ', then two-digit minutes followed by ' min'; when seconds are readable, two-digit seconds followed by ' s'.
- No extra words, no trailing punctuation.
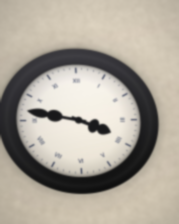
3 h 47 min
